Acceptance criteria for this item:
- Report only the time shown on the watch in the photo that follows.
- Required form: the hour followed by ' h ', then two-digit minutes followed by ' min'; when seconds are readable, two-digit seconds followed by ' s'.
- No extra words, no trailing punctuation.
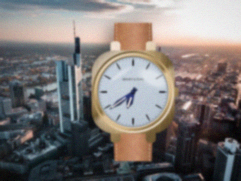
6 h 39 min
